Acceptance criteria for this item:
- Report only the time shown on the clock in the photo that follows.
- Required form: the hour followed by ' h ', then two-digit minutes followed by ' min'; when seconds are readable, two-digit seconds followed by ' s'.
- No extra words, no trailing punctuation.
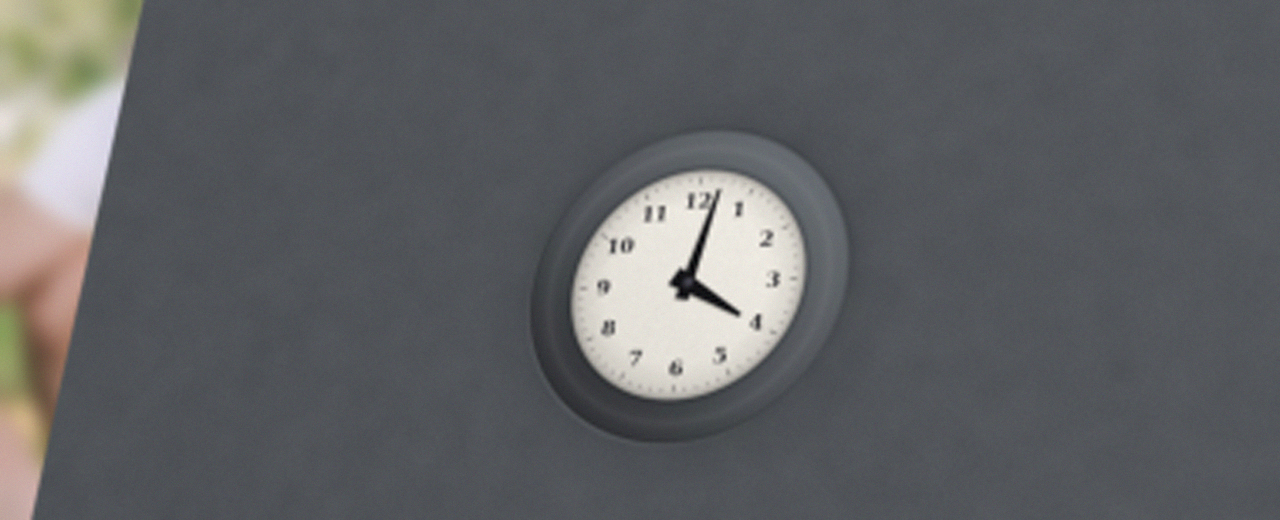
4 h 02 min
